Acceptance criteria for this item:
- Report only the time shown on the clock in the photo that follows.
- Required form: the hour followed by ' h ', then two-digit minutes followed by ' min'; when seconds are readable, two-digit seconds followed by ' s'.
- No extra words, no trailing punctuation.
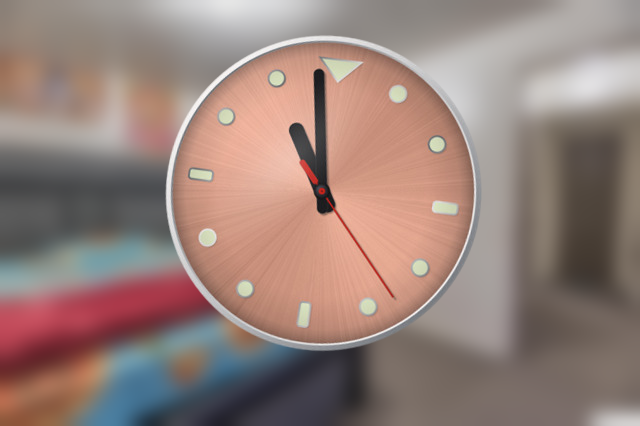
10 h 58 min 23 s
